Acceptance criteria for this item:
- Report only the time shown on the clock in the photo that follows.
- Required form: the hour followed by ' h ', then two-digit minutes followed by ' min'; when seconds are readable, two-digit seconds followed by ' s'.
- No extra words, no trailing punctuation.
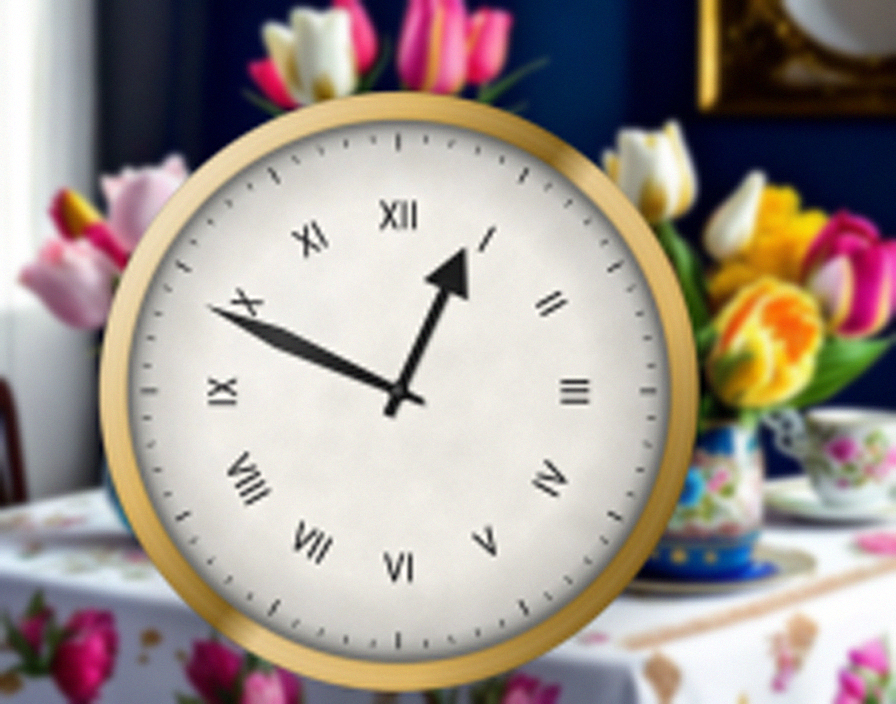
12 h 49 min
